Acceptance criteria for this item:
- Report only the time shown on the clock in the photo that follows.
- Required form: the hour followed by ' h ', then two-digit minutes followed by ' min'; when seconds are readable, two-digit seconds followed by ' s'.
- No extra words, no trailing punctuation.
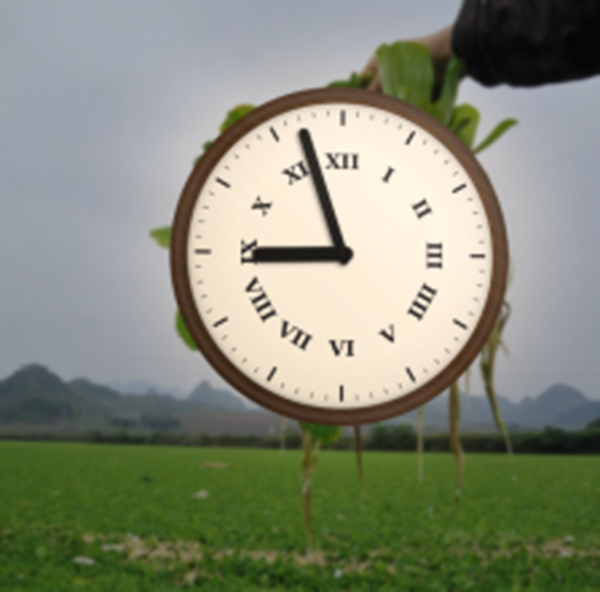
8 h 57 min
